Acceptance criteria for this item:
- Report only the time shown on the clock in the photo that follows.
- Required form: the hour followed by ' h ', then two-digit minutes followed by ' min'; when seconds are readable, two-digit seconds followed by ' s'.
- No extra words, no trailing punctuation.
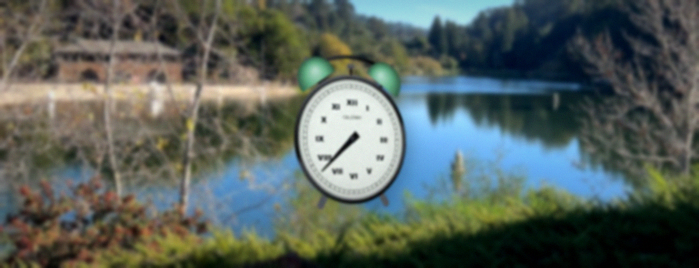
7 h 38 min
